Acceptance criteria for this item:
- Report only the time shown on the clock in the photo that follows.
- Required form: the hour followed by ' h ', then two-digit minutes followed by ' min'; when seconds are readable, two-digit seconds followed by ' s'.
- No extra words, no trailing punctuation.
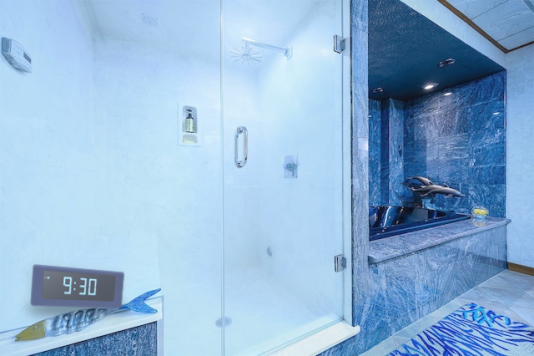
9 h 30 min
